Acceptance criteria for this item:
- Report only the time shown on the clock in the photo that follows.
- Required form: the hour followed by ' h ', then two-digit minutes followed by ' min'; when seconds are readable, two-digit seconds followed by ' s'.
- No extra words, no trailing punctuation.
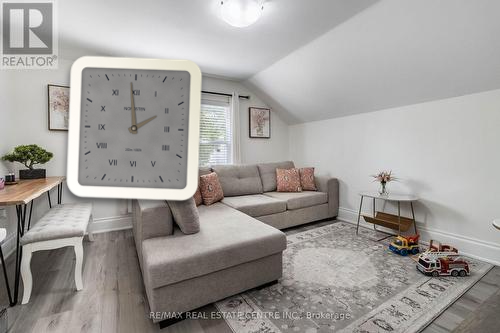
1 h 59 min
